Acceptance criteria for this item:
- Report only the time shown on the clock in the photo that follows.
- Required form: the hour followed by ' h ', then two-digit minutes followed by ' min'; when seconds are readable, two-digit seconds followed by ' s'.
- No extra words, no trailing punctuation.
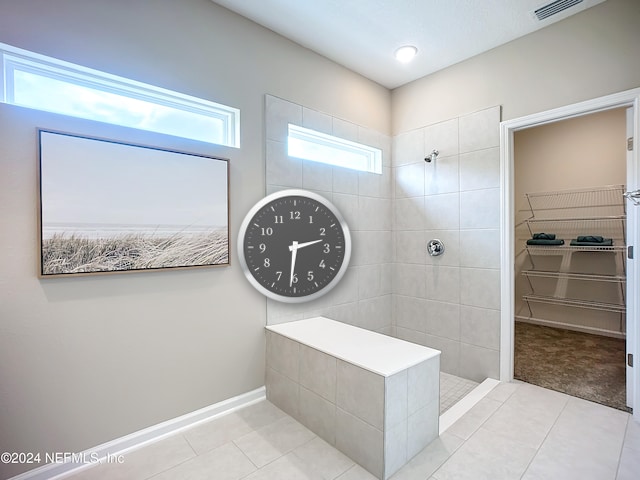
2 h 31 min
